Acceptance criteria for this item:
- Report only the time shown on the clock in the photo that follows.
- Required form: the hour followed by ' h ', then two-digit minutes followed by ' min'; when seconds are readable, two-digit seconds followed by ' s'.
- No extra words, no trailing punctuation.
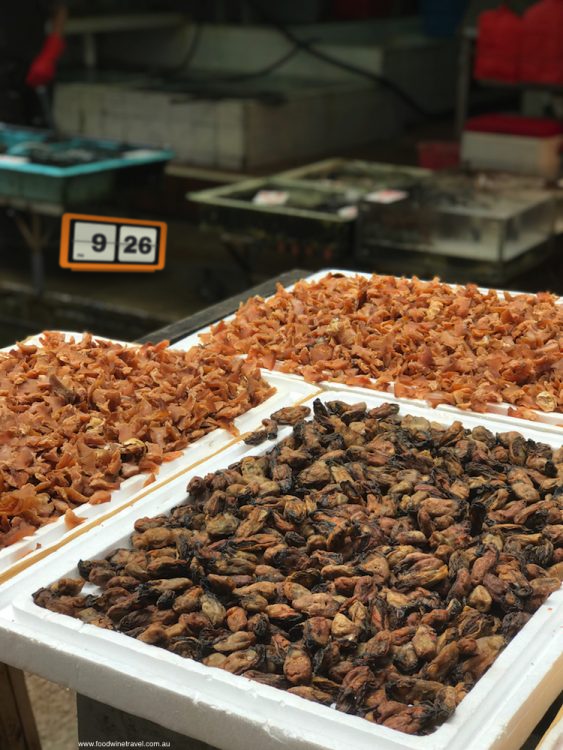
9 h 26 min
